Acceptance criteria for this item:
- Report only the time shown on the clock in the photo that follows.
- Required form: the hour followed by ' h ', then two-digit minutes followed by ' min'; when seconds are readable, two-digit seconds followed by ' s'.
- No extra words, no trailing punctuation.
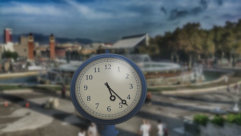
5 h 23 min
